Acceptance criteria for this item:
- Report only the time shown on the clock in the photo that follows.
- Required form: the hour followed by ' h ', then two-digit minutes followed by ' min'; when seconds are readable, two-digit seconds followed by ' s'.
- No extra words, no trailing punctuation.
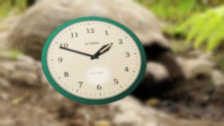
1 h 49 min
